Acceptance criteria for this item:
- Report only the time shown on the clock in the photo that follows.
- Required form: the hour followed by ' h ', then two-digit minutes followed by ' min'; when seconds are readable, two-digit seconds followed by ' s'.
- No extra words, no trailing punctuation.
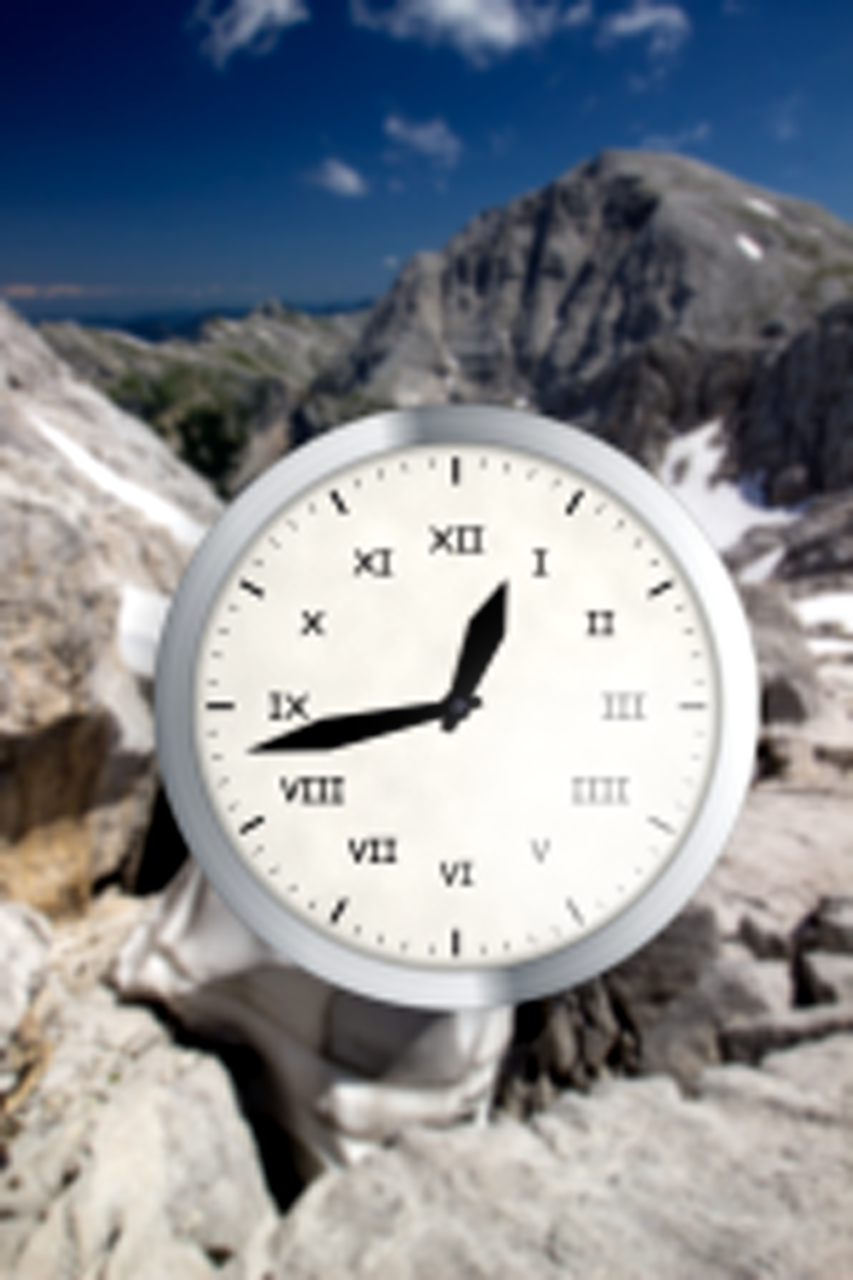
12 h 43 min
